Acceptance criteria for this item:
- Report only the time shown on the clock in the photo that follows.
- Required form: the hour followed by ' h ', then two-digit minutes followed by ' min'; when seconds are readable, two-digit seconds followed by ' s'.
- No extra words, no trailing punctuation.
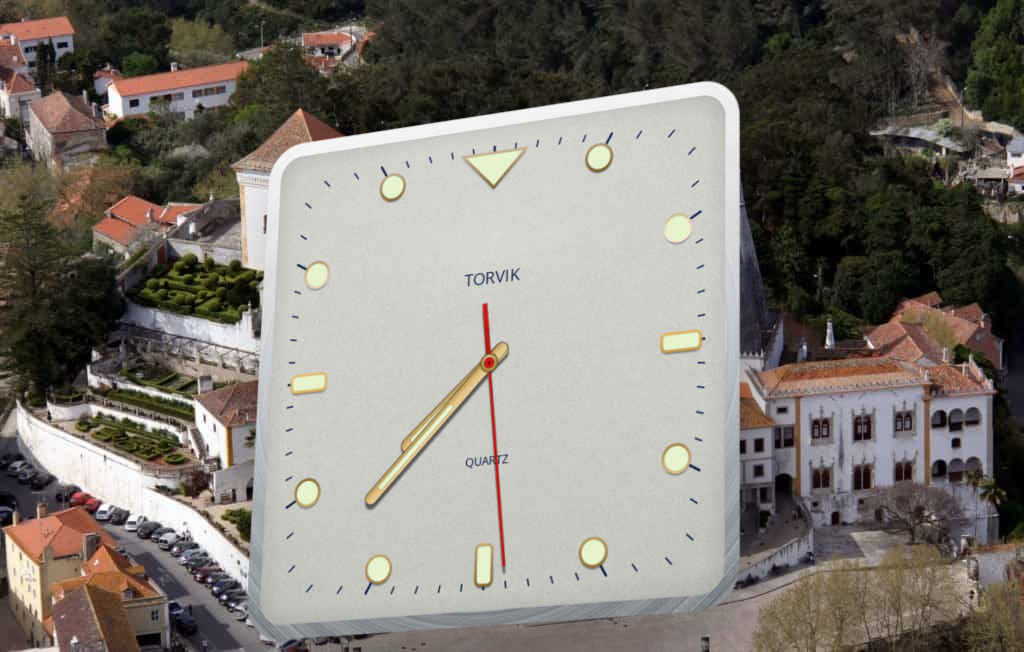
7 h 37 min 29 s
